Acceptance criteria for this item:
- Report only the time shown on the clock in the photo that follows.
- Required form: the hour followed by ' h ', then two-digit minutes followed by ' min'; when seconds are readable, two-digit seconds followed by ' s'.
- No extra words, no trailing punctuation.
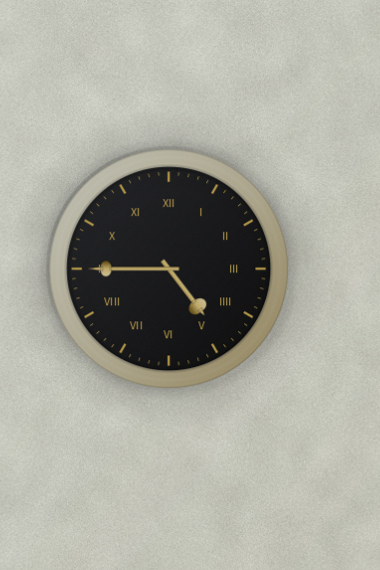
4 h 45 min
